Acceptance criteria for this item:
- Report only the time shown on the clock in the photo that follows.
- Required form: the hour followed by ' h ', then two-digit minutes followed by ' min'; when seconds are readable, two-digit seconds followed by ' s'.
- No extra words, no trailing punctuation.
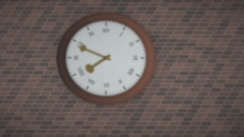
7 h 49 min
